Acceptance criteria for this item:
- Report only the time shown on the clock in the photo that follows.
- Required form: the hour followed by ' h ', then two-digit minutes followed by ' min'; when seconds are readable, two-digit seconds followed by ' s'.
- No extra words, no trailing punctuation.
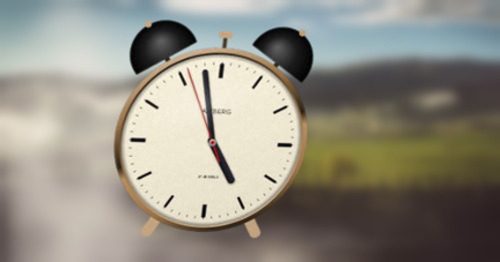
4 h 57 min 56 s
